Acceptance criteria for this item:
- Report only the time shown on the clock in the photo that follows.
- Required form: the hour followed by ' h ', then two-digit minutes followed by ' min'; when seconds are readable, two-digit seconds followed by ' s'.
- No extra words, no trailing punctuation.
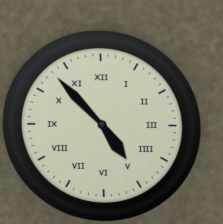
4 h 53 min
